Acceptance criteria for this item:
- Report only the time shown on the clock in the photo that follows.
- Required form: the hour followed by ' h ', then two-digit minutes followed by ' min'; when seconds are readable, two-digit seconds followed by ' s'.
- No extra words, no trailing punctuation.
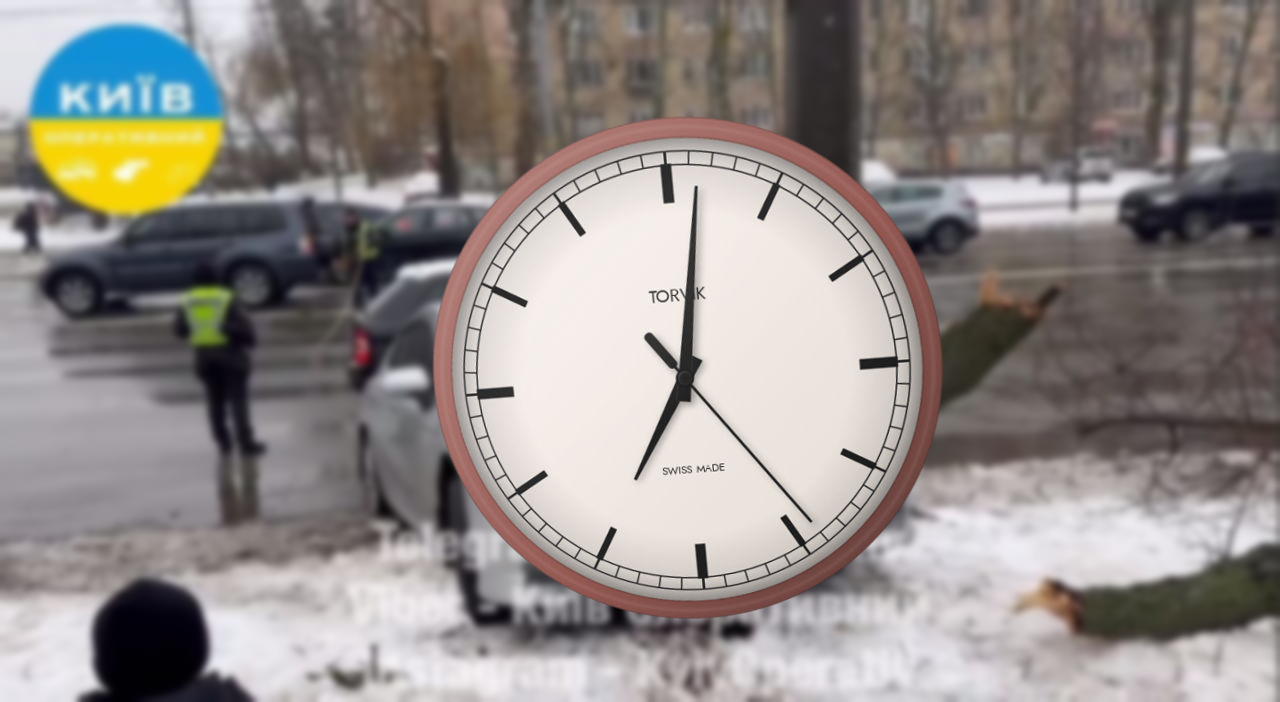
7 h 01 min 24 s
